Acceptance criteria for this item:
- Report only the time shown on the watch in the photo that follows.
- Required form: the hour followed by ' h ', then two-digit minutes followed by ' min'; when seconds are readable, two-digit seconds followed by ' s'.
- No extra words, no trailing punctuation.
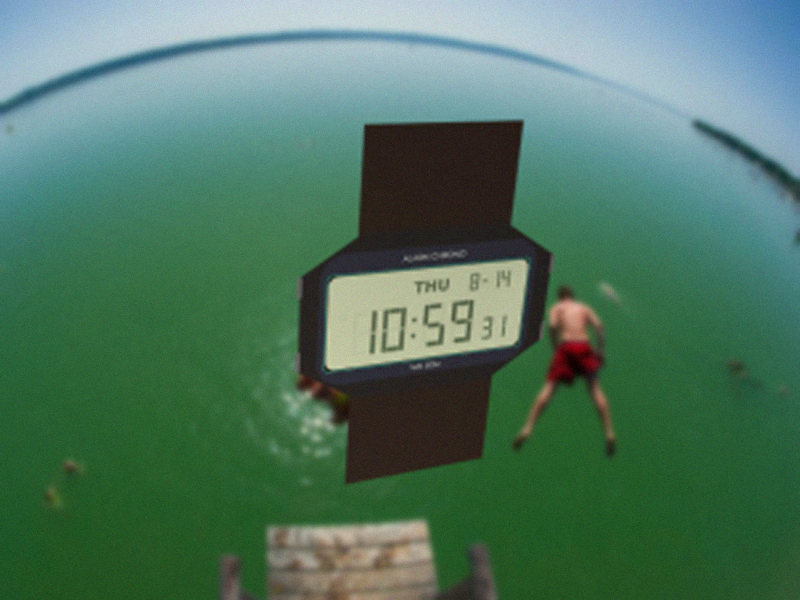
10 h 59 min 31 s
